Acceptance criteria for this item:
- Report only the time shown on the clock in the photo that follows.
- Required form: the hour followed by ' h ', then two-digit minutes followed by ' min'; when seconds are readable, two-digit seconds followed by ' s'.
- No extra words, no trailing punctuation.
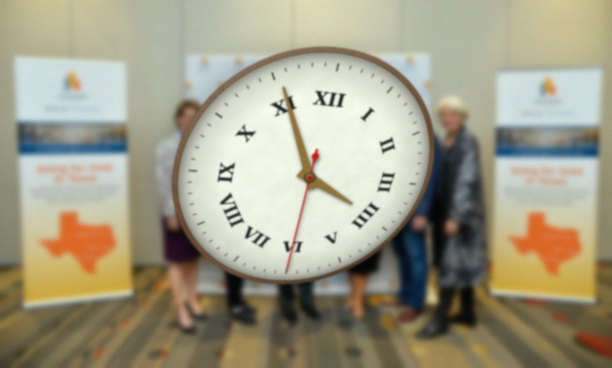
3 h 55 min 30 s
